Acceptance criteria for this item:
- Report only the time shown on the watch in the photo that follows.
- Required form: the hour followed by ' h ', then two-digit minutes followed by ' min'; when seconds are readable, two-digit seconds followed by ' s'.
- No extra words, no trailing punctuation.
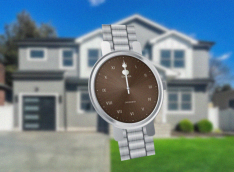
12 h 00 min
